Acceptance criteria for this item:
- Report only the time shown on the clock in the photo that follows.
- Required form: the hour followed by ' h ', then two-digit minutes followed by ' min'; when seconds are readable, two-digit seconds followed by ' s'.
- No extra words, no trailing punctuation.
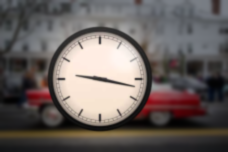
9 h 17 min
